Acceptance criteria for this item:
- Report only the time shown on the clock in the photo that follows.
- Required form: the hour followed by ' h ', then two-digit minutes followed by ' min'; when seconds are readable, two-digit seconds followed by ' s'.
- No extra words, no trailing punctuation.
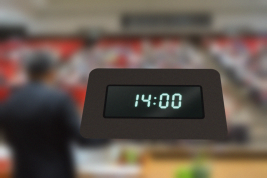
14 h 00 min
